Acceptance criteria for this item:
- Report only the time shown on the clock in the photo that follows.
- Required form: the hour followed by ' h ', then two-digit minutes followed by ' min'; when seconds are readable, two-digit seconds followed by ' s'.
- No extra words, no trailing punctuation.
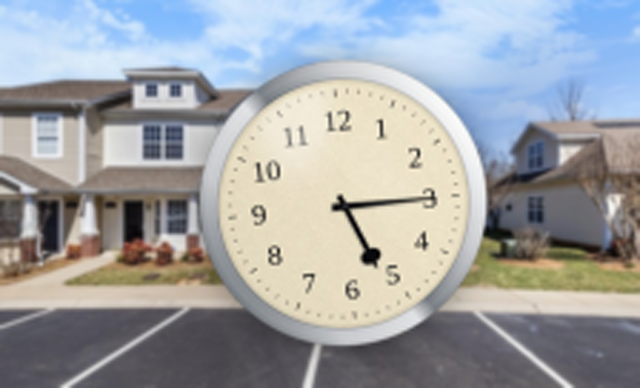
5 h 15 min
